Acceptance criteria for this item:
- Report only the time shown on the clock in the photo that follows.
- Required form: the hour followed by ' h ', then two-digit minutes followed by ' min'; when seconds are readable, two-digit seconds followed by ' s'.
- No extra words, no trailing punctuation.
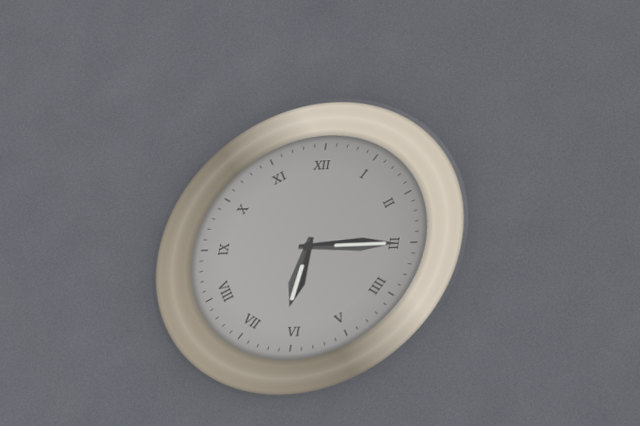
6 h 15 min
